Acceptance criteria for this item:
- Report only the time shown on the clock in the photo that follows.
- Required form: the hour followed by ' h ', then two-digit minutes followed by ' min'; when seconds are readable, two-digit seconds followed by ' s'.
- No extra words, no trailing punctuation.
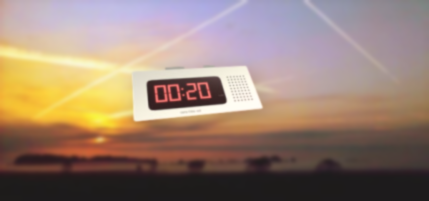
0 h 20 min
